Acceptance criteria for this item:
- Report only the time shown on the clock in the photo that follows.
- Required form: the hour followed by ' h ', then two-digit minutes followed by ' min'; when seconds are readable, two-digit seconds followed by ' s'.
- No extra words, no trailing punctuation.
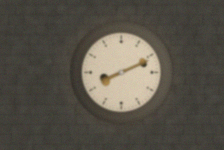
8 h 11 min
